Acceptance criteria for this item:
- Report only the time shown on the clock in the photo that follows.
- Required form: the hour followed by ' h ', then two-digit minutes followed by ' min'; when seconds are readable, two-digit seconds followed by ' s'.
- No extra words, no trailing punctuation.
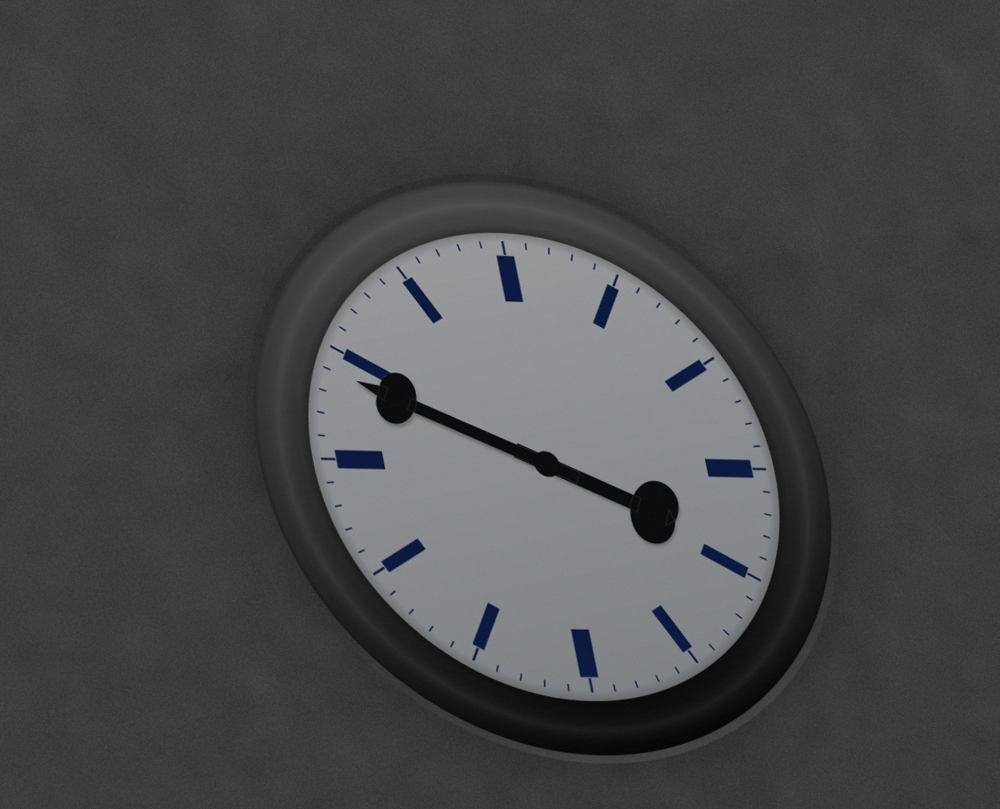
3 h 49 min
